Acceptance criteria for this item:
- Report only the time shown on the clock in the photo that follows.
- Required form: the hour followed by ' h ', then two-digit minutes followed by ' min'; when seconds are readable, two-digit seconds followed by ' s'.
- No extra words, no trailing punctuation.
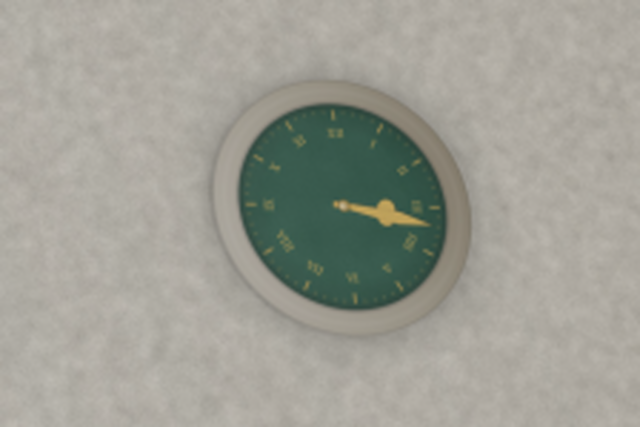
3 h 17 min
